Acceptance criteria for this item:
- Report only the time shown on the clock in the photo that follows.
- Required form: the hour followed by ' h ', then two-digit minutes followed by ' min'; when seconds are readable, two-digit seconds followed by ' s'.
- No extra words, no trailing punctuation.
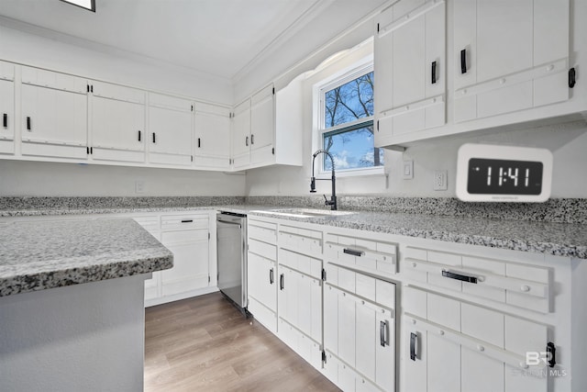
11 h 41 min
